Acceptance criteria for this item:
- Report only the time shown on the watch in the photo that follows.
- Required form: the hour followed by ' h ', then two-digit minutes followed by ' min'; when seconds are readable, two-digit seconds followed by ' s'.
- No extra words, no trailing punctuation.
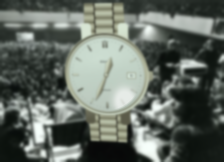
12 h 34 min
